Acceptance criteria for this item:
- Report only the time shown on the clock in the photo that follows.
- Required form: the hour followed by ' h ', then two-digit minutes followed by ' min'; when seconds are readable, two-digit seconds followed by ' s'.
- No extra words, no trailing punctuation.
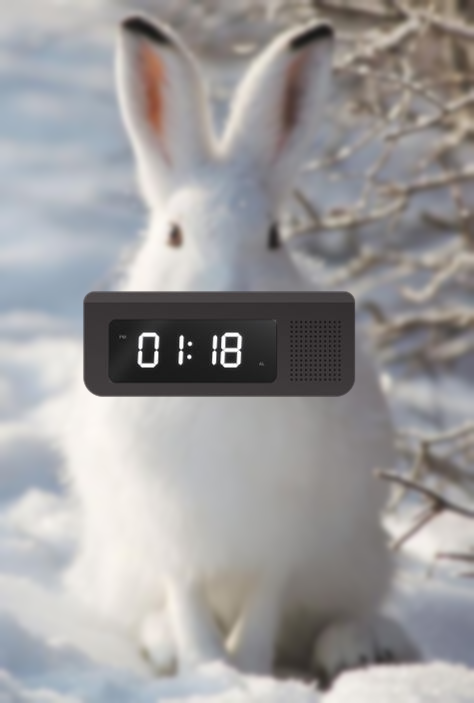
1 h 18 min
